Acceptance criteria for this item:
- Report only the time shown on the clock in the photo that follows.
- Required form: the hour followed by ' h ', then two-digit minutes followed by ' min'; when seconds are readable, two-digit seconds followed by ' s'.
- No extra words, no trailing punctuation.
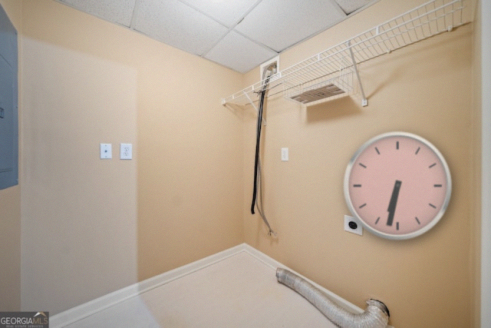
6 h 32 min
